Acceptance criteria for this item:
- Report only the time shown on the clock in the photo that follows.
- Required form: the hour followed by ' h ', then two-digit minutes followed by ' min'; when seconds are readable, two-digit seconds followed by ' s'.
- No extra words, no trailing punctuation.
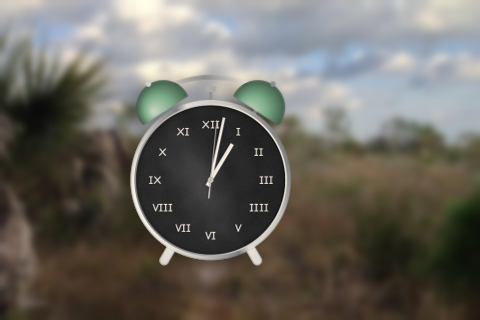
1 h 02 min 01 s
